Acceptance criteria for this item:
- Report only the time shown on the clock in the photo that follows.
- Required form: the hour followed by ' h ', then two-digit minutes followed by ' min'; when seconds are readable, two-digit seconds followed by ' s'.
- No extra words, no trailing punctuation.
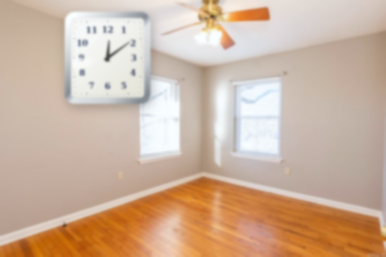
12 h 09 min
